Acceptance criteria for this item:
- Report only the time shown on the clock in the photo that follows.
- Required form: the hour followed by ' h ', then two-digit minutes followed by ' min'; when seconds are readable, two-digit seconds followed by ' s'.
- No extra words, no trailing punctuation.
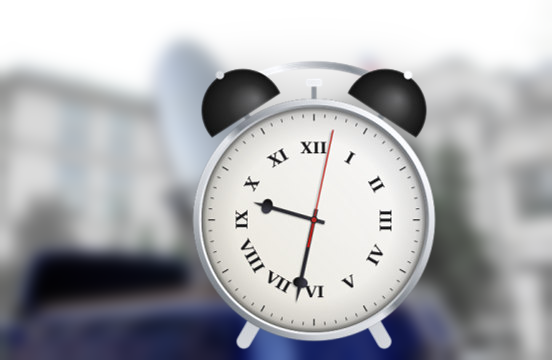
9 h 32 min 02 s
